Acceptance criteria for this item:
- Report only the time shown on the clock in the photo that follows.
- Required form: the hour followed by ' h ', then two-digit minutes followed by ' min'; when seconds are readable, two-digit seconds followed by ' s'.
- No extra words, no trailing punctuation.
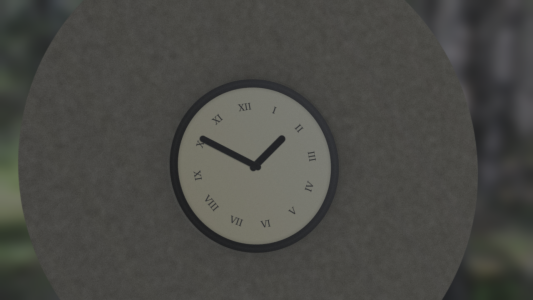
1 h 51 min
